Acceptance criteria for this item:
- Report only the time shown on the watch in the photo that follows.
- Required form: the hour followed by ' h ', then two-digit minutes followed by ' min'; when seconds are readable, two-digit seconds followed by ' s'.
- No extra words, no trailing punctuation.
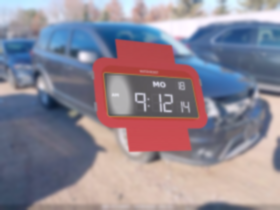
9 h 12 min 14 s
